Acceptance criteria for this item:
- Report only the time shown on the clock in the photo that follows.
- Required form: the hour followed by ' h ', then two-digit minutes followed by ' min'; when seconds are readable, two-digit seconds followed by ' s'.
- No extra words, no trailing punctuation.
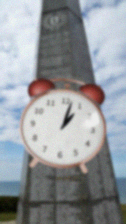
1 h 02 min
